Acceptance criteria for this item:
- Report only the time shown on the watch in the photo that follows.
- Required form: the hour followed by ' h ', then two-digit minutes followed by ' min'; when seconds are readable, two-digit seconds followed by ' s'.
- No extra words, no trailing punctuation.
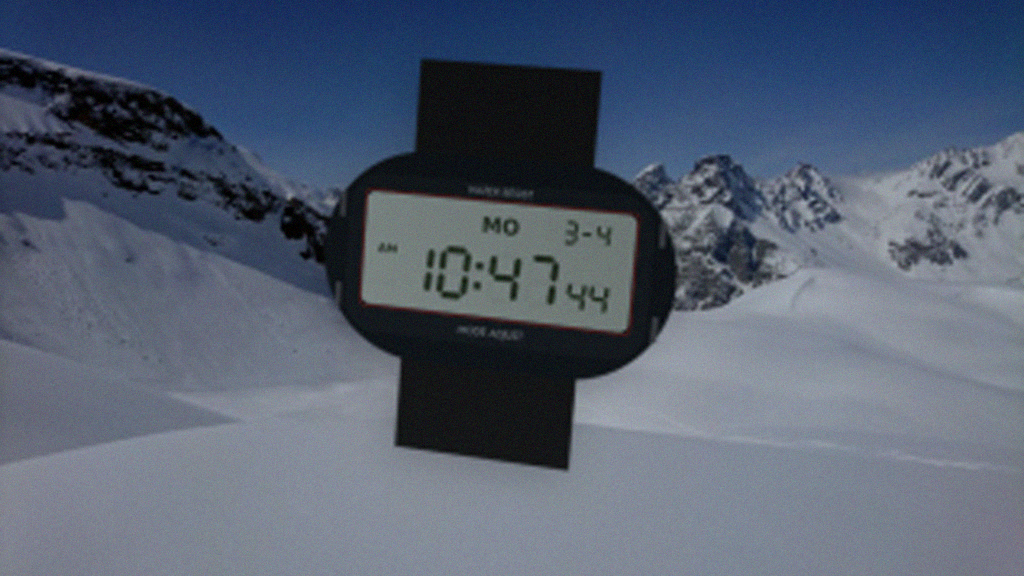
10 h 47 min 44 s
